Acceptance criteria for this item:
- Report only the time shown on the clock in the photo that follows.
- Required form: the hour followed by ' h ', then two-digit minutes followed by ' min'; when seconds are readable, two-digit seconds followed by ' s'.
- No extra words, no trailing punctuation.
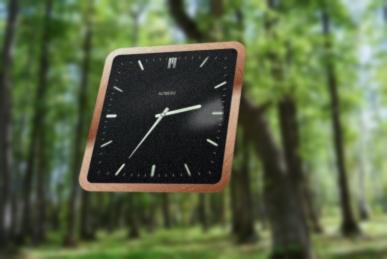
2 h 35 min
